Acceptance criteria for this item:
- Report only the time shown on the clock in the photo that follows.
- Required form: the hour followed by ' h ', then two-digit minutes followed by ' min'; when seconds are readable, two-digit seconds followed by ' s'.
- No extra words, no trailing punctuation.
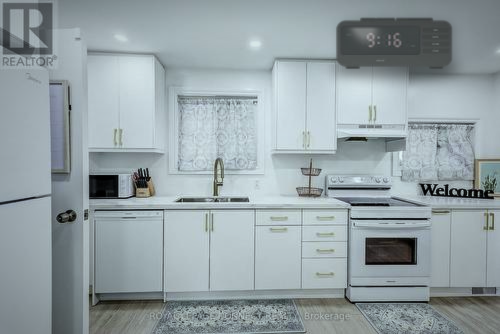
9 h 16 min
